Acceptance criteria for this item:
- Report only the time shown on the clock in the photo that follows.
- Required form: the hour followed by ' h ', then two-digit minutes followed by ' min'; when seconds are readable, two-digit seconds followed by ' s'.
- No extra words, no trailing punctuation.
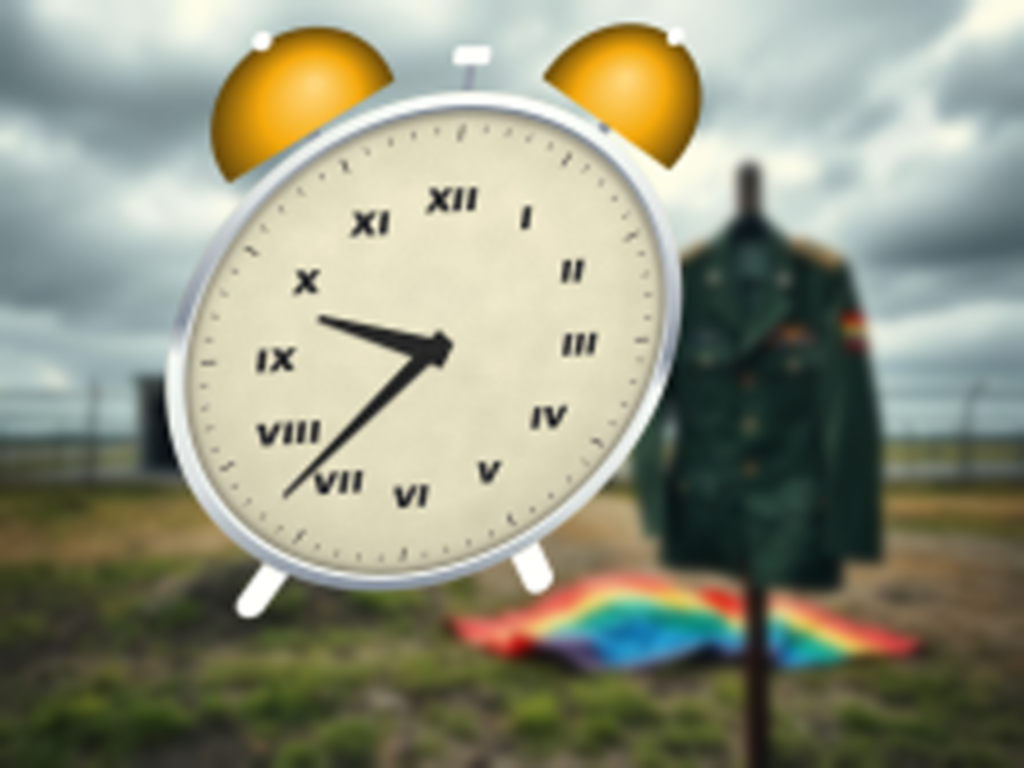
9 h 37 min
